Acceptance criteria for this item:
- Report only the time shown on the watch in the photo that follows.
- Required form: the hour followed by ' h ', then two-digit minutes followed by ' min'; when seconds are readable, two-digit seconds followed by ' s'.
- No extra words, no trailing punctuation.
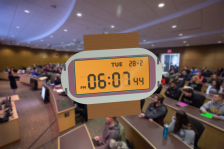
6 h 07 min 44 s
